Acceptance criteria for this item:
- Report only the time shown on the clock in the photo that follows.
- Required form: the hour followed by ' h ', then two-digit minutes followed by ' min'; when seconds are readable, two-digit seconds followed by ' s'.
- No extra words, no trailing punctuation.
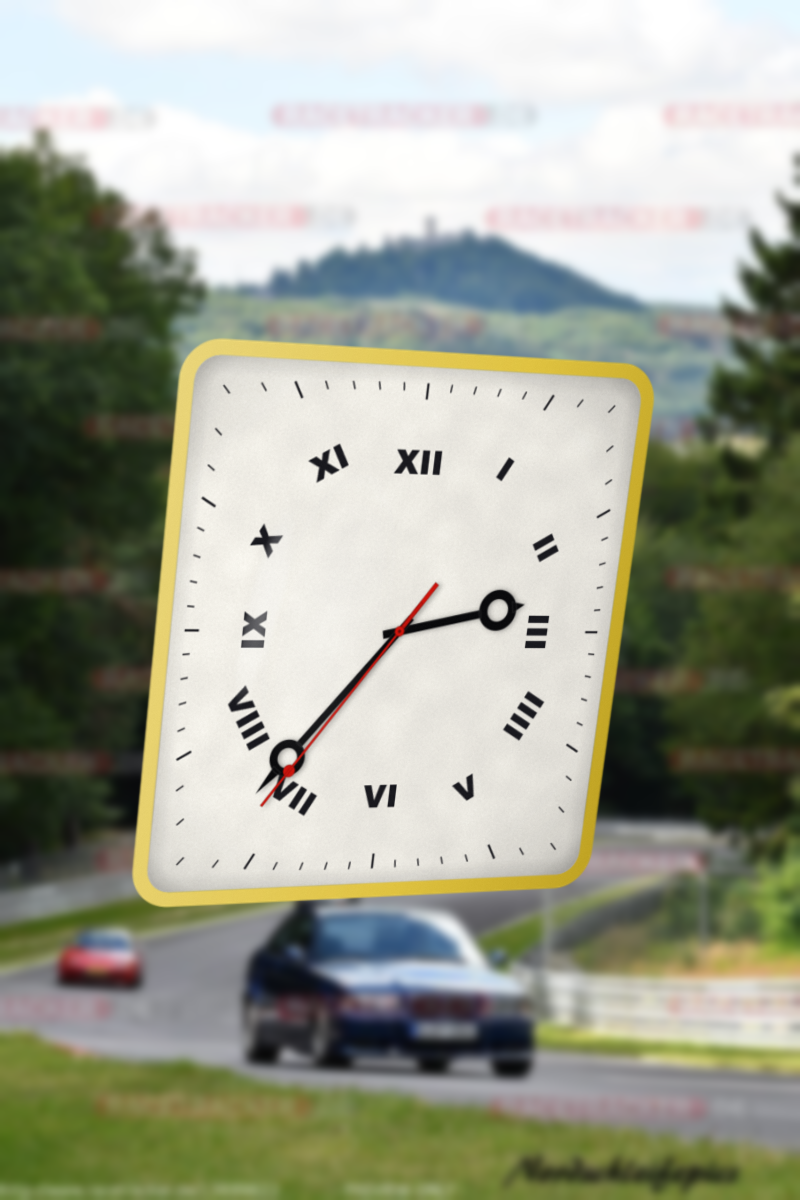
2 h 36 min 36 s
